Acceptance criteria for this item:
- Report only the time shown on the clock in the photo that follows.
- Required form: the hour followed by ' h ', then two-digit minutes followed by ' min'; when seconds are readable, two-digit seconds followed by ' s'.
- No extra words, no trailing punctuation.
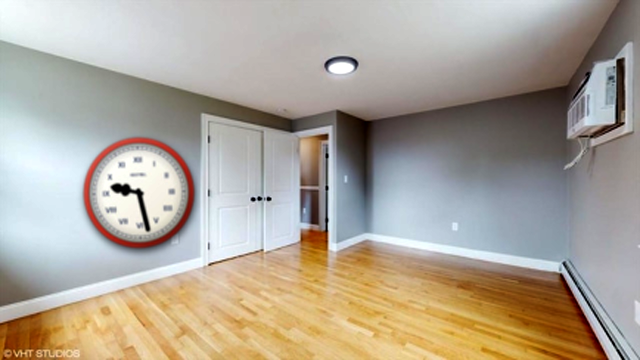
9 h 28 min
